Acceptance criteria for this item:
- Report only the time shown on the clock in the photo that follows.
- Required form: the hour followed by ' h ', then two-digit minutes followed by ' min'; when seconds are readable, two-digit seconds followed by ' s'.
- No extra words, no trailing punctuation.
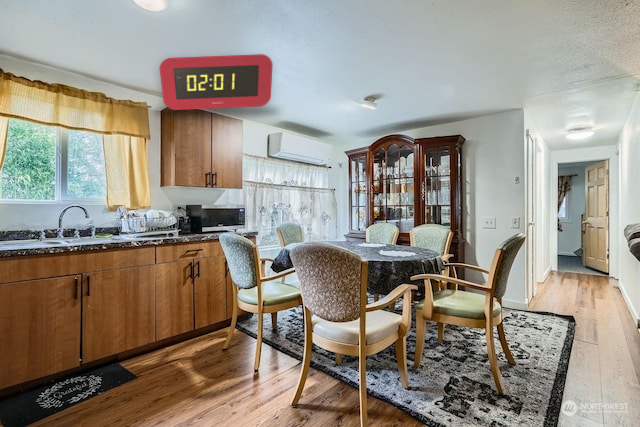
2 h 01 min
